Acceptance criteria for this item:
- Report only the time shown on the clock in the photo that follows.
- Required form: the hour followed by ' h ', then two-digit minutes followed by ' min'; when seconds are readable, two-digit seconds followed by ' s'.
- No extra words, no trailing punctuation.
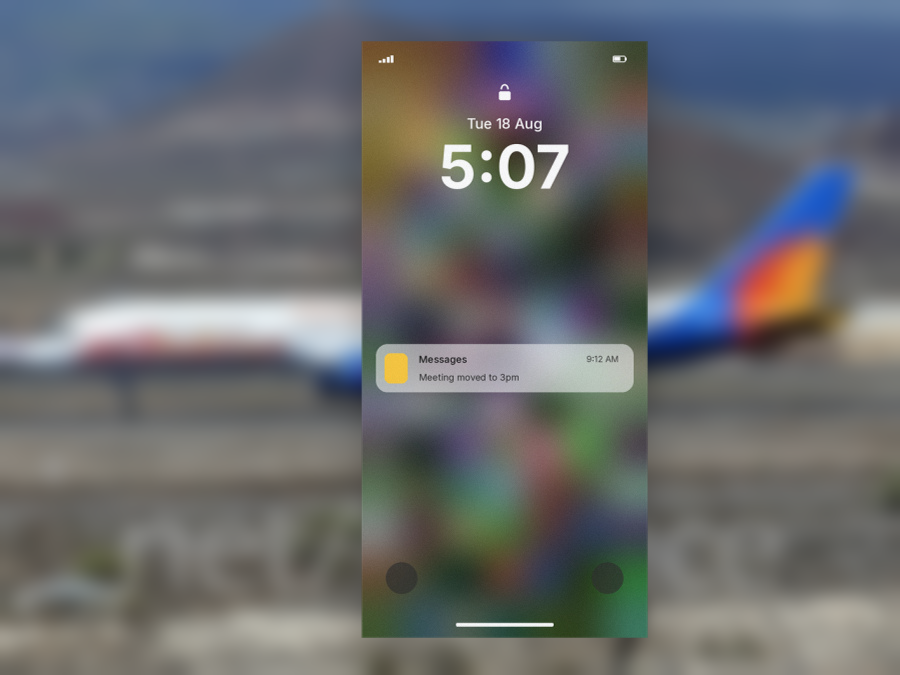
5 h 07 min
